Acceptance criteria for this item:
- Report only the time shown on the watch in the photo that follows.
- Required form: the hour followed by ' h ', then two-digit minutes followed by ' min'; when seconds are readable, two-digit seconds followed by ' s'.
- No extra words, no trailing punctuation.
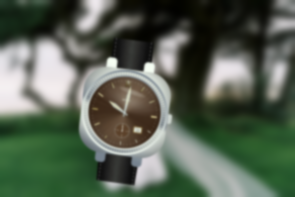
10 h 01 min
